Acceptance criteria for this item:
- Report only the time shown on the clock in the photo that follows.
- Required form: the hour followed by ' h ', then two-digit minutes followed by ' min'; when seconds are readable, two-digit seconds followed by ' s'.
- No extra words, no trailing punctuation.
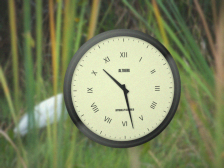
10 h 28 min
